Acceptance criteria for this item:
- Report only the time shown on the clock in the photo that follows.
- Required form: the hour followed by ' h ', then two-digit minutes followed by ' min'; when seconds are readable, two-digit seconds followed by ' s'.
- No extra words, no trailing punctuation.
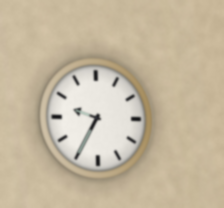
9 h 35 min
